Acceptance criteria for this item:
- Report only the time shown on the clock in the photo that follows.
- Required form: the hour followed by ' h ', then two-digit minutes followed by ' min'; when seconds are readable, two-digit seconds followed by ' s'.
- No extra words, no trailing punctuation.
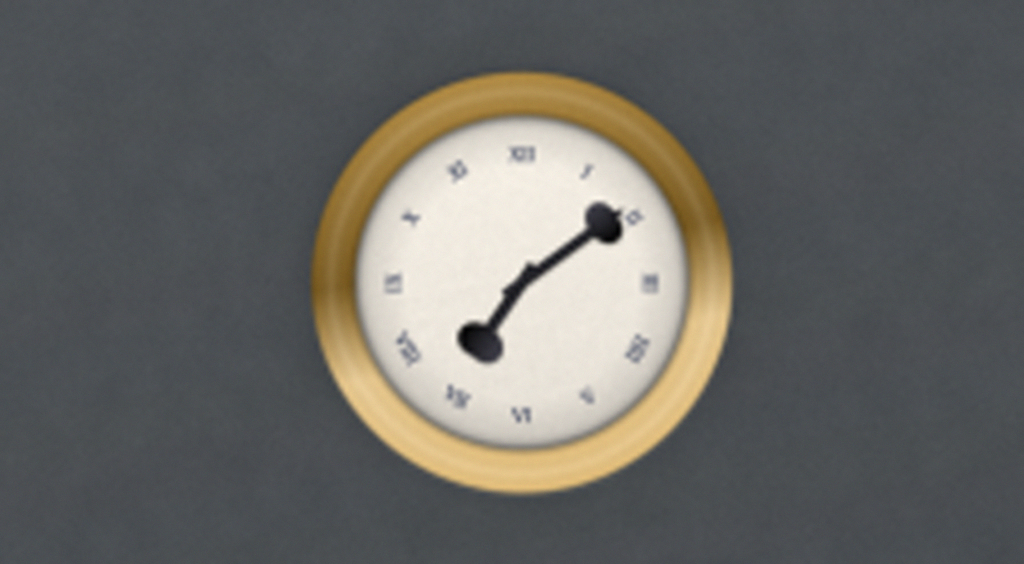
7 h 09 min
